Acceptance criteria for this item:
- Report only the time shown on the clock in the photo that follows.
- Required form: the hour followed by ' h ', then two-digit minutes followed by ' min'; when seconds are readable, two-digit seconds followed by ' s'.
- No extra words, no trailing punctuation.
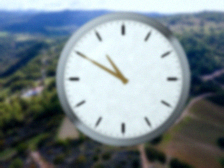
10 h 50 min
